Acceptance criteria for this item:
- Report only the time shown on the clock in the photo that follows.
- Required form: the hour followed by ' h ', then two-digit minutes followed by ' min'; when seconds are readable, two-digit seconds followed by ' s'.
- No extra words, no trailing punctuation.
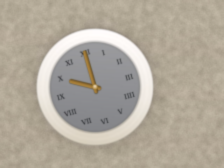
10 h 00 min
